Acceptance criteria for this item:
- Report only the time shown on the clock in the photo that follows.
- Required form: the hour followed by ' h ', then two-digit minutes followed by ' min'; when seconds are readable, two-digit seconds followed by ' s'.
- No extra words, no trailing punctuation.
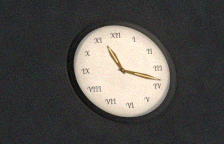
11 h 18 min
